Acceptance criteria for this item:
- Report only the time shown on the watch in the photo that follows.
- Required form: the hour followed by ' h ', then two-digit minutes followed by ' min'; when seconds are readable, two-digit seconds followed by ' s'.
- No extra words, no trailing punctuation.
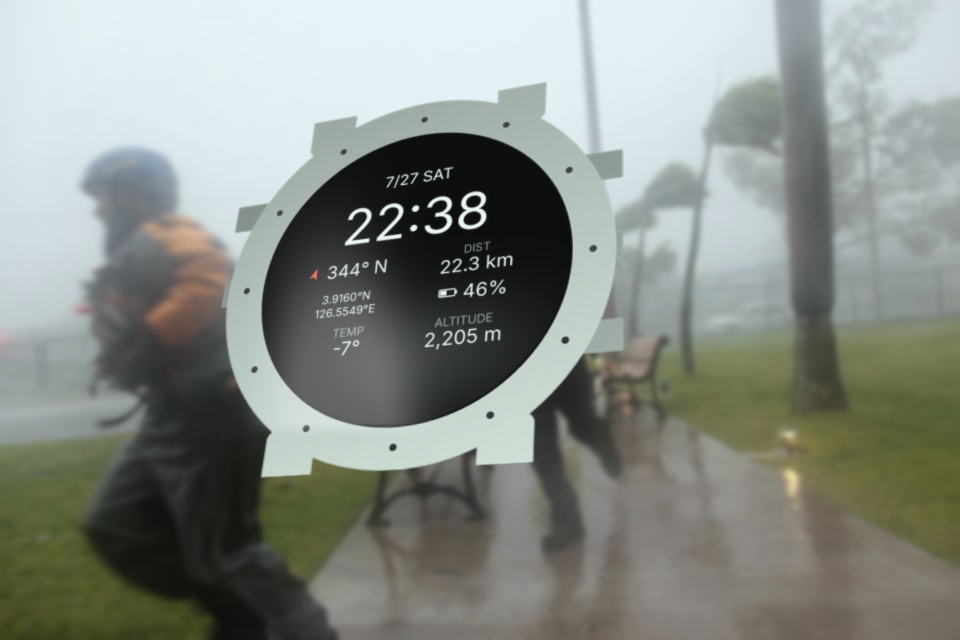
22 h 38 min
